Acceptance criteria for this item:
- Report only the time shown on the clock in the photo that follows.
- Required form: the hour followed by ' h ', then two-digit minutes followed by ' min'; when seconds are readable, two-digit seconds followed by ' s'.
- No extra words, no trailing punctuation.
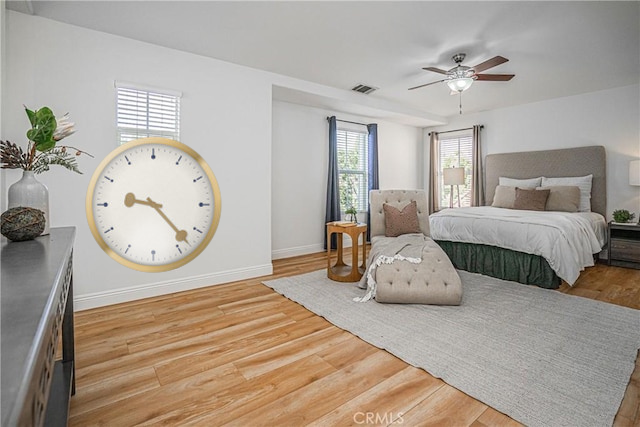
9 h 23 min
